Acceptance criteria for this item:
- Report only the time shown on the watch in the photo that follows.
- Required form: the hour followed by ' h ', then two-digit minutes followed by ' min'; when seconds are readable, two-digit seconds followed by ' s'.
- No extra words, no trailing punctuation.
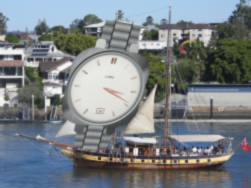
3 h 19 min
